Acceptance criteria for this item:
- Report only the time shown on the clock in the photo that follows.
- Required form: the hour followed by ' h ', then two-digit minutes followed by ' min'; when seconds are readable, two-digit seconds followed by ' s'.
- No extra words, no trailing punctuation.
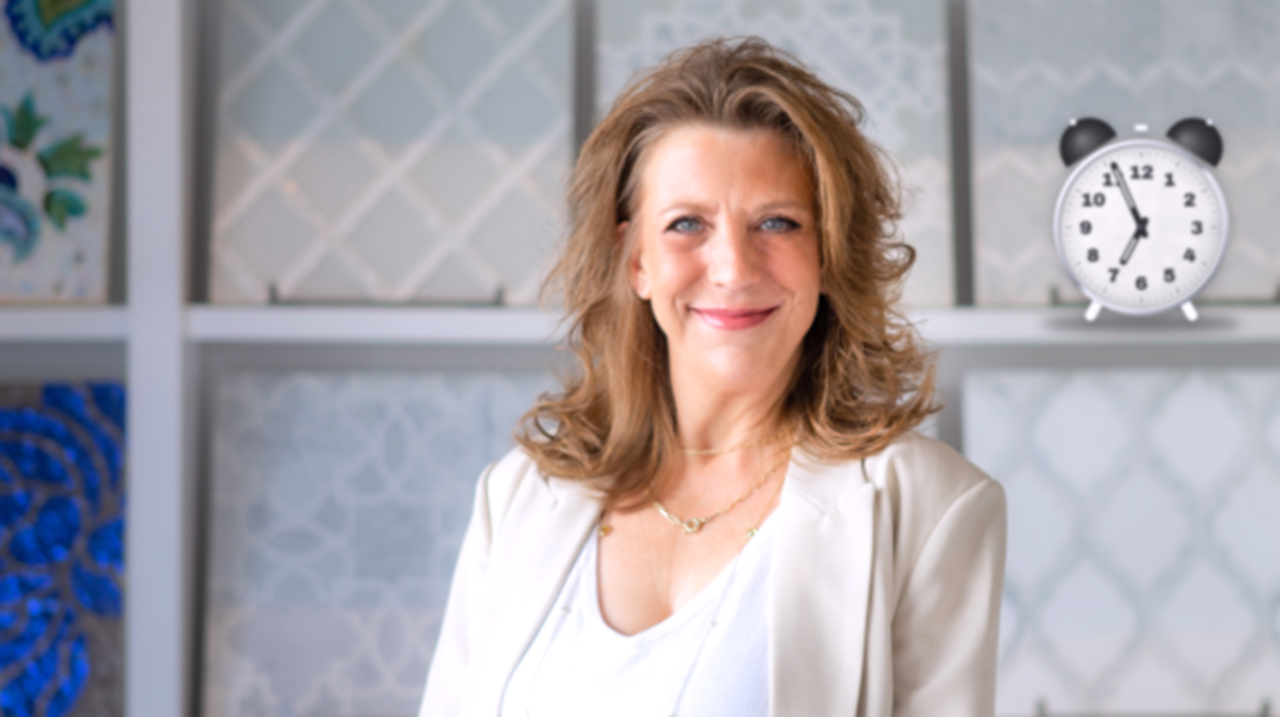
6 h 56 min
